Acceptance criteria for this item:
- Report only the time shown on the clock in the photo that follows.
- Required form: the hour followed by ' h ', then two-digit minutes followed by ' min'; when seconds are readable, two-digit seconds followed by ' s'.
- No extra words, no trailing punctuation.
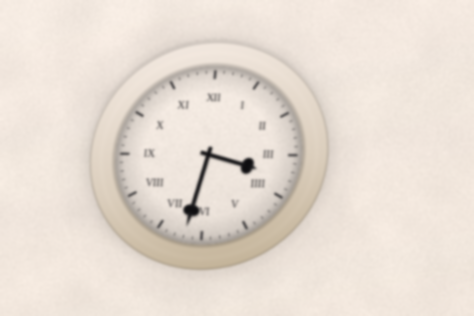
3 h 32 min
